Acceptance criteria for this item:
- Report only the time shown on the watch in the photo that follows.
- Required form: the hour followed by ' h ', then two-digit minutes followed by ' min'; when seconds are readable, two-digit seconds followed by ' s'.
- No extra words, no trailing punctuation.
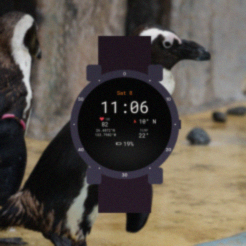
11 h 06 min
